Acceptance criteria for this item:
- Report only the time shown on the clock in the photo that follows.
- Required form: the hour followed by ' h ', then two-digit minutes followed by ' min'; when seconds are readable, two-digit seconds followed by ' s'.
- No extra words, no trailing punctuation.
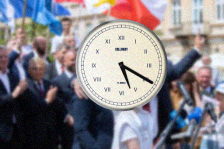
5 h 20 min
